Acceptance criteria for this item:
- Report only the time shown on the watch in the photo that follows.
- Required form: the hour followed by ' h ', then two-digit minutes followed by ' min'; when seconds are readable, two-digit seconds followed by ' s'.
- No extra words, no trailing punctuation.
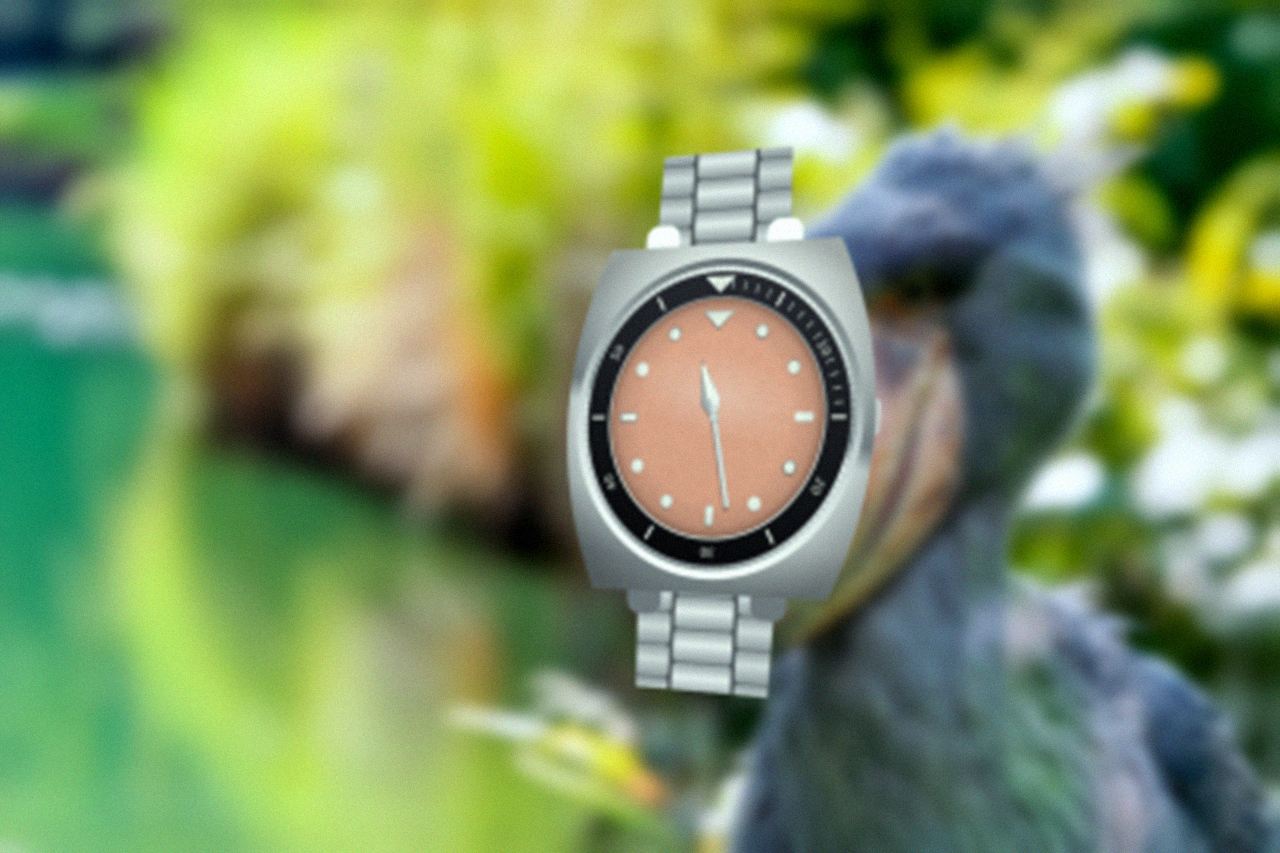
11 h 28 min
